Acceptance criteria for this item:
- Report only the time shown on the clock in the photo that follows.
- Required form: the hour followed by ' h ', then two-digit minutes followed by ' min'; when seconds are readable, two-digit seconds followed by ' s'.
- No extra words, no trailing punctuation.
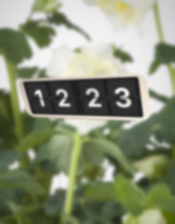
12 h 23 min
